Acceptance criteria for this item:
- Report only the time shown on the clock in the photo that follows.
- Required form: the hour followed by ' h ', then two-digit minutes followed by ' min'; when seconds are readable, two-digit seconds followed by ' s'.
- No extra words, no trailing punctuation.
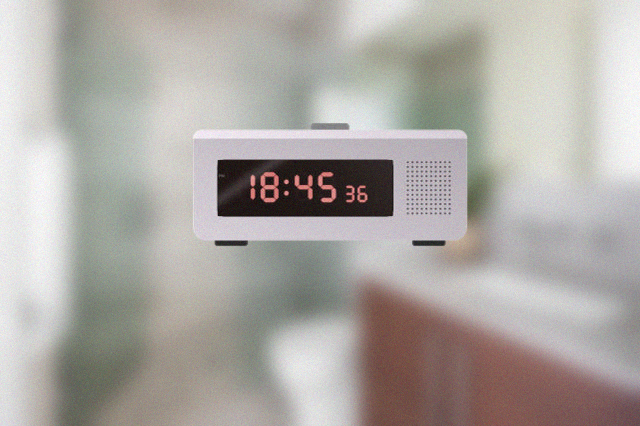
18 h 45 min 36 s
